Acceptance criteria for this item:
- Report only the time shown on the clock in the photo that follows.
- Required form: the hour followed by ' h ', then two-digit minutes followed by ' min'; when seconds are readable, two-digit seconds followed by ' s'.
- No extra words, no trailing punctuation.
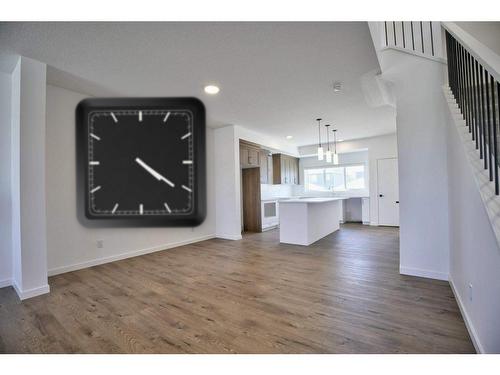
4 h 21 min
